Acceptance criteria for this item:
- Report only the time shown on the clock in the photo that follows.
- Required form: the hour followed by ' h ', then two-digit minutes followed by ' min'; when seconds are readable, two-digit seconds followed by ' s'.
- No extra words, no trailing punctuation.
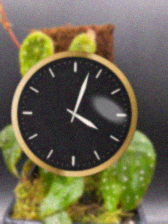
4 h 03 min
